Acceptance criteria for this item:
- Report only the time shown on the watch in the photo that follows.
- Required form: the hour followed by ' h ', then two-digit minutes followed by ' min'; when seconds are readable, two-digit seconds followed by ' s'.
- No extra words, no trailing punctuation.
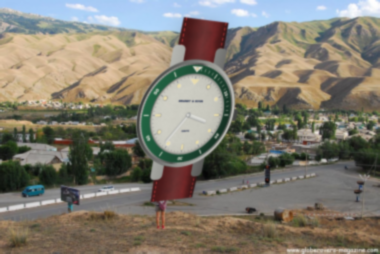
3 h 36 min
